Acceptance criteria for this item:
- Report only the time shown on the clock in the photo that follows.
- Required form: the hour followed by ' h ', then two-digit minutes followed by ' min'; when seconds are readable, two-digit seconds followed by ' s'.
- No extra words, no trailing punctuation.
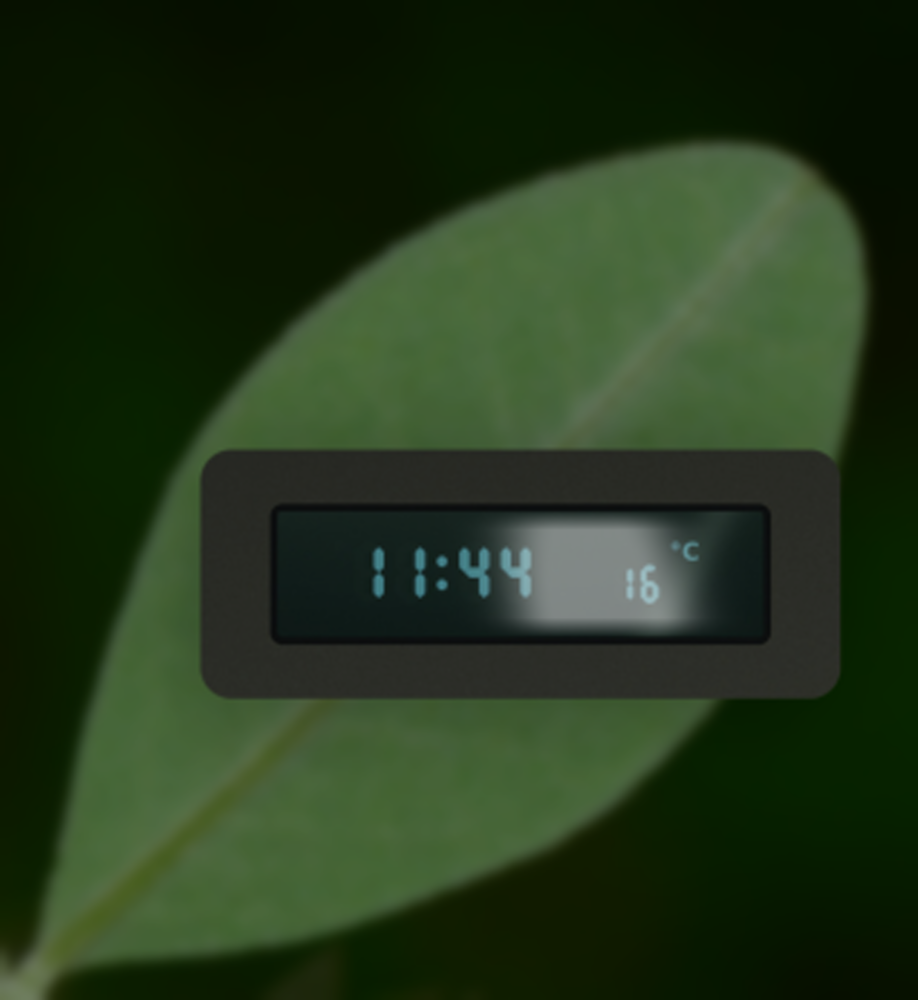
11 h 44 min
